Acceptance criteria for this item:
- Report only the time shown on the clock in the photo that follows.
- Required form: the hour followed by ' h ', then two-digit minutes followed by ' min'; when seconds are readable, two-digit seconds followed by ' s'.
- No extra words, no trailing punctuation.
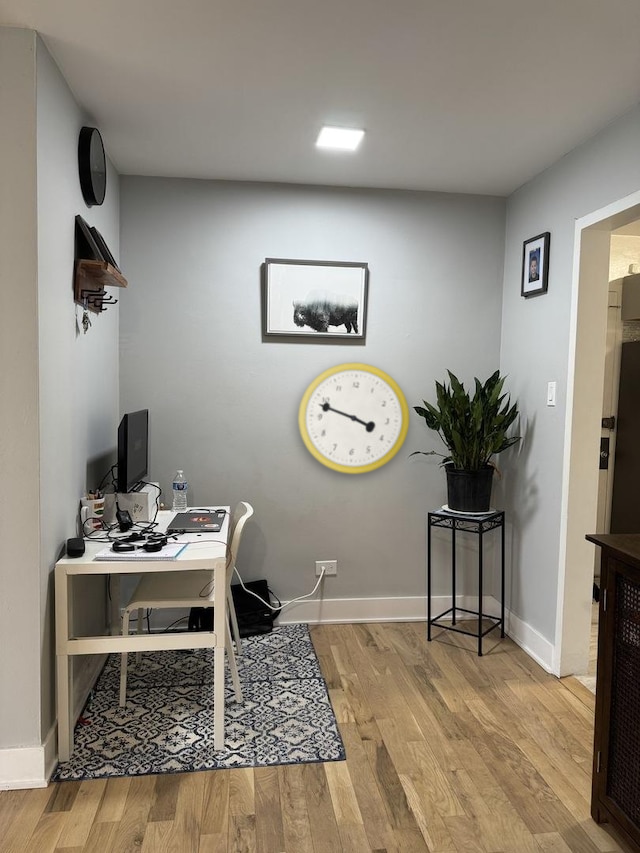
3 h 48 min
